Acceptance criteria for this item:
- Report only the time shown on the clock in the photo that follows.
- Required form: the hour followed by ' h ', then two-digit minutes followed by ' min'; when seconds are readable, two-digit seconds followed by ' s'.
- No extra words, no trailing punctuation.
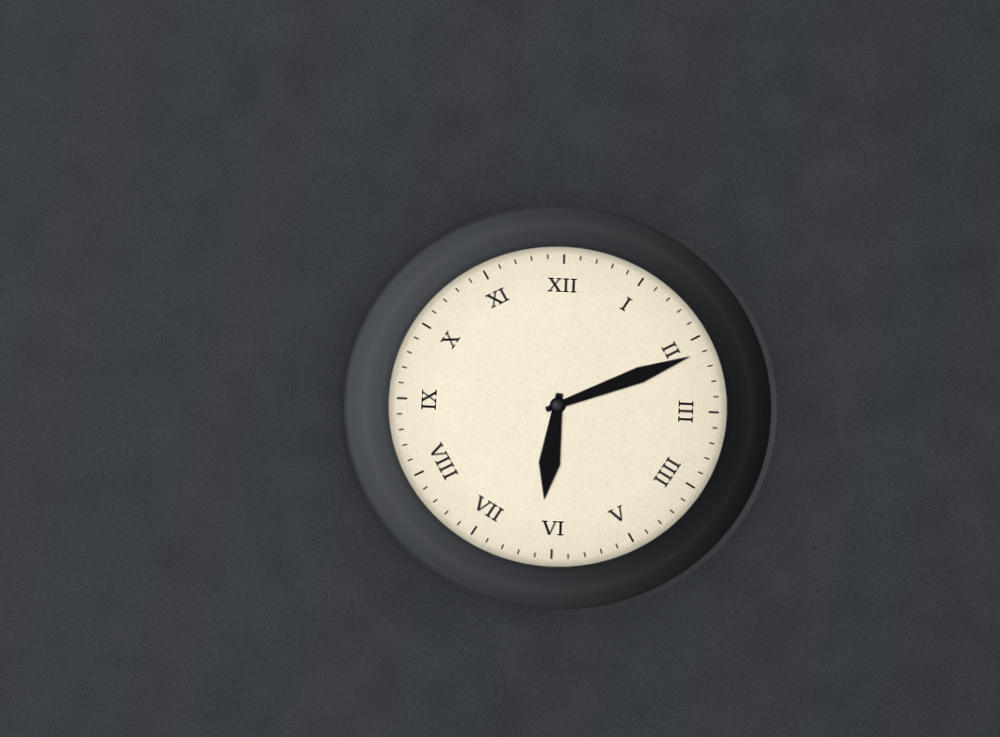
6 h 11 min
